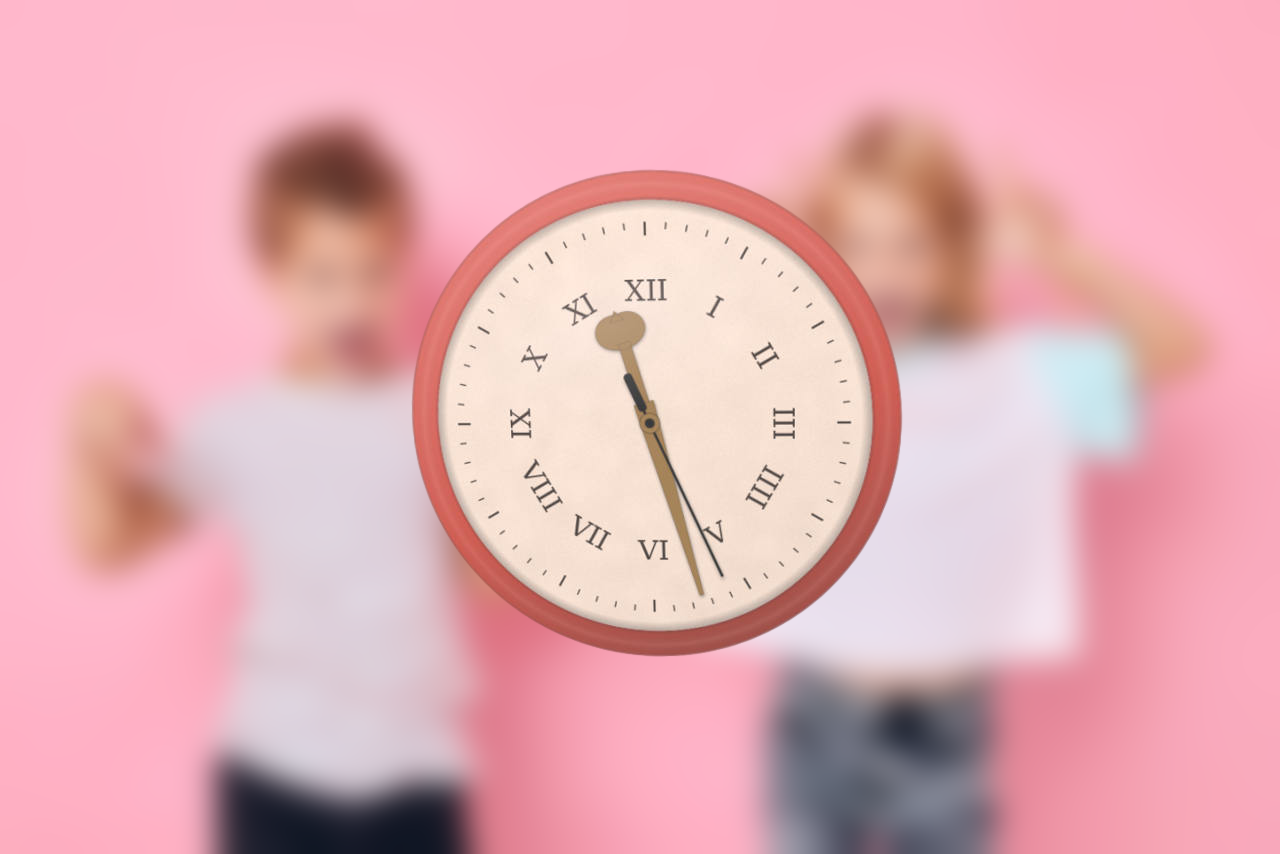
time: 11:27:26
